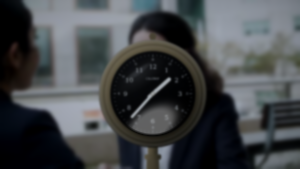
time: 1:37
